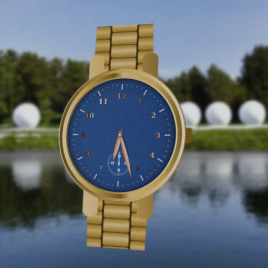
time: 6:27
